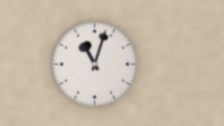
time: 11:03
